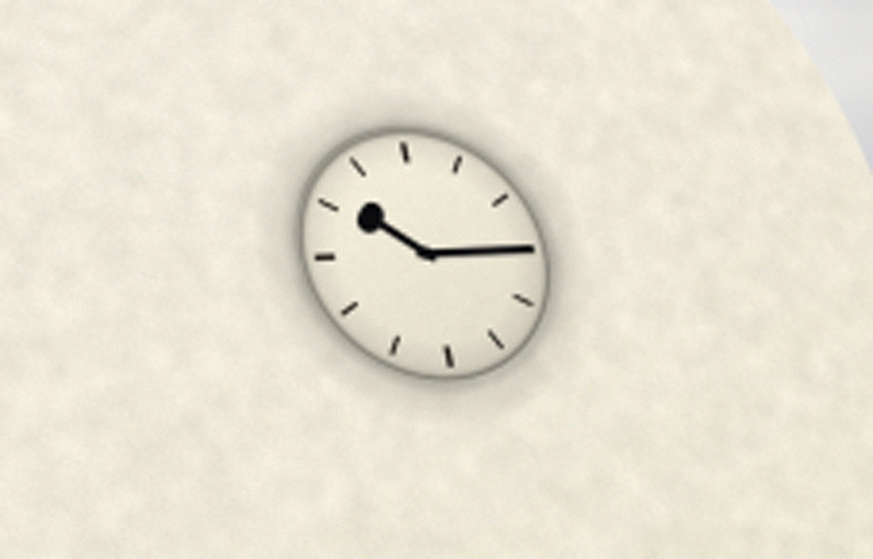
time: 10:15
